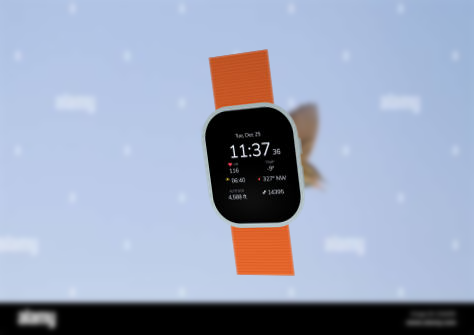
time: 11:37
